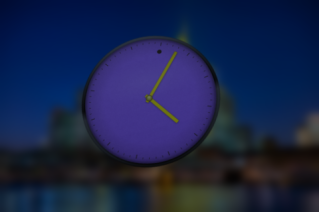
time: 4:03
